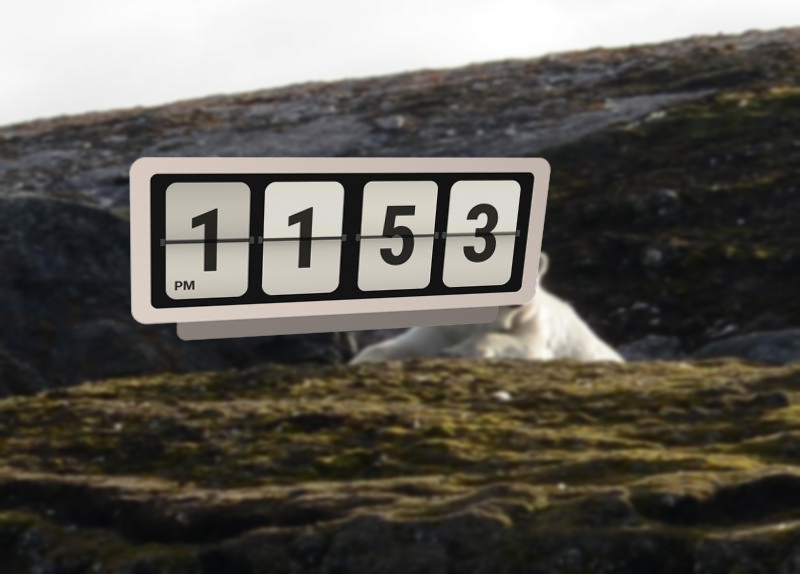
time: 11:53
